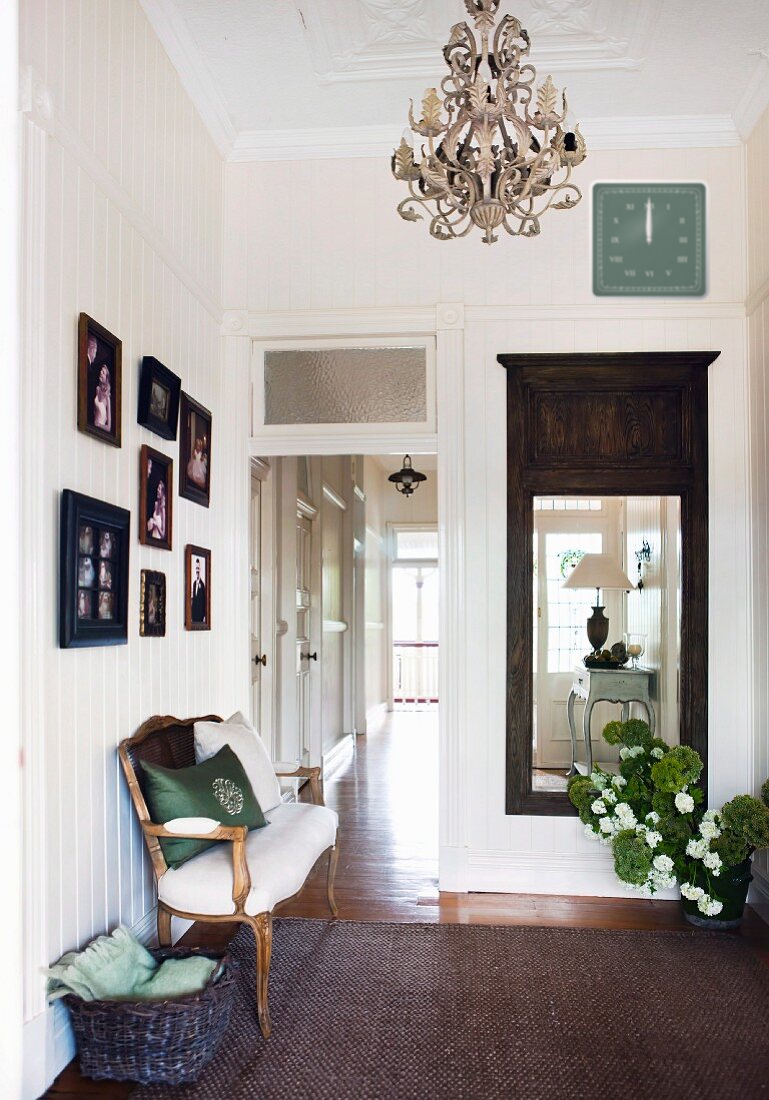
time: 12:00
